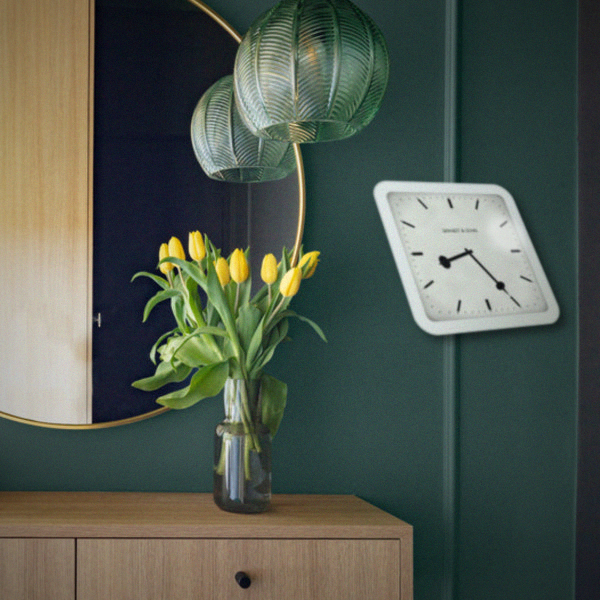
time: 8:25
